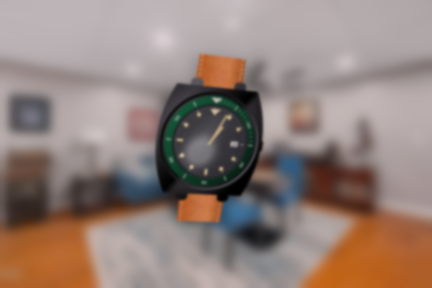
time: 1:04
